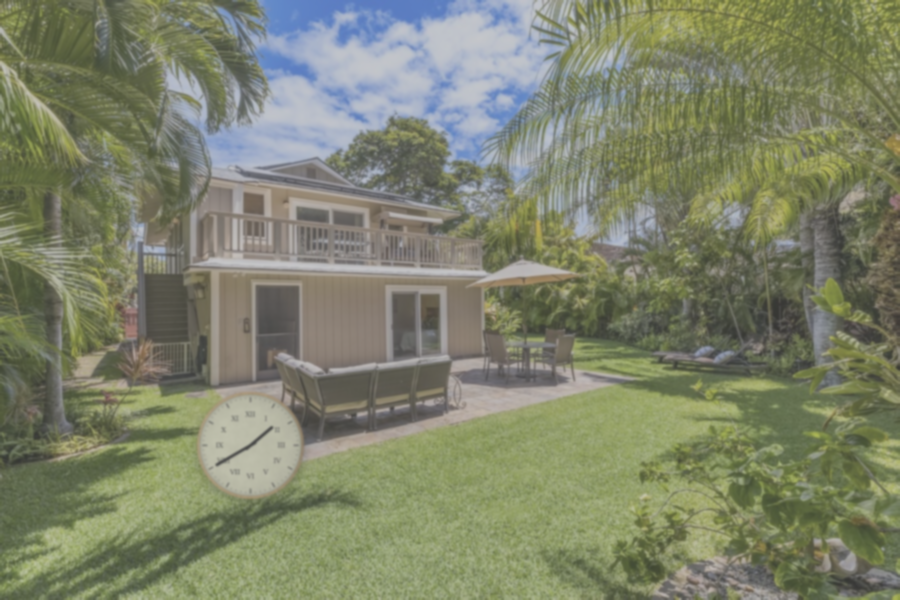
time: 1:40
